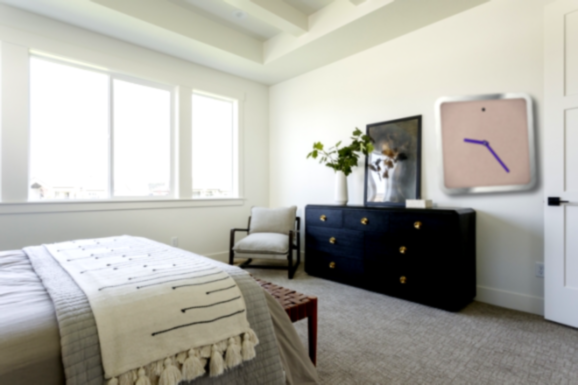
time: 9:24
